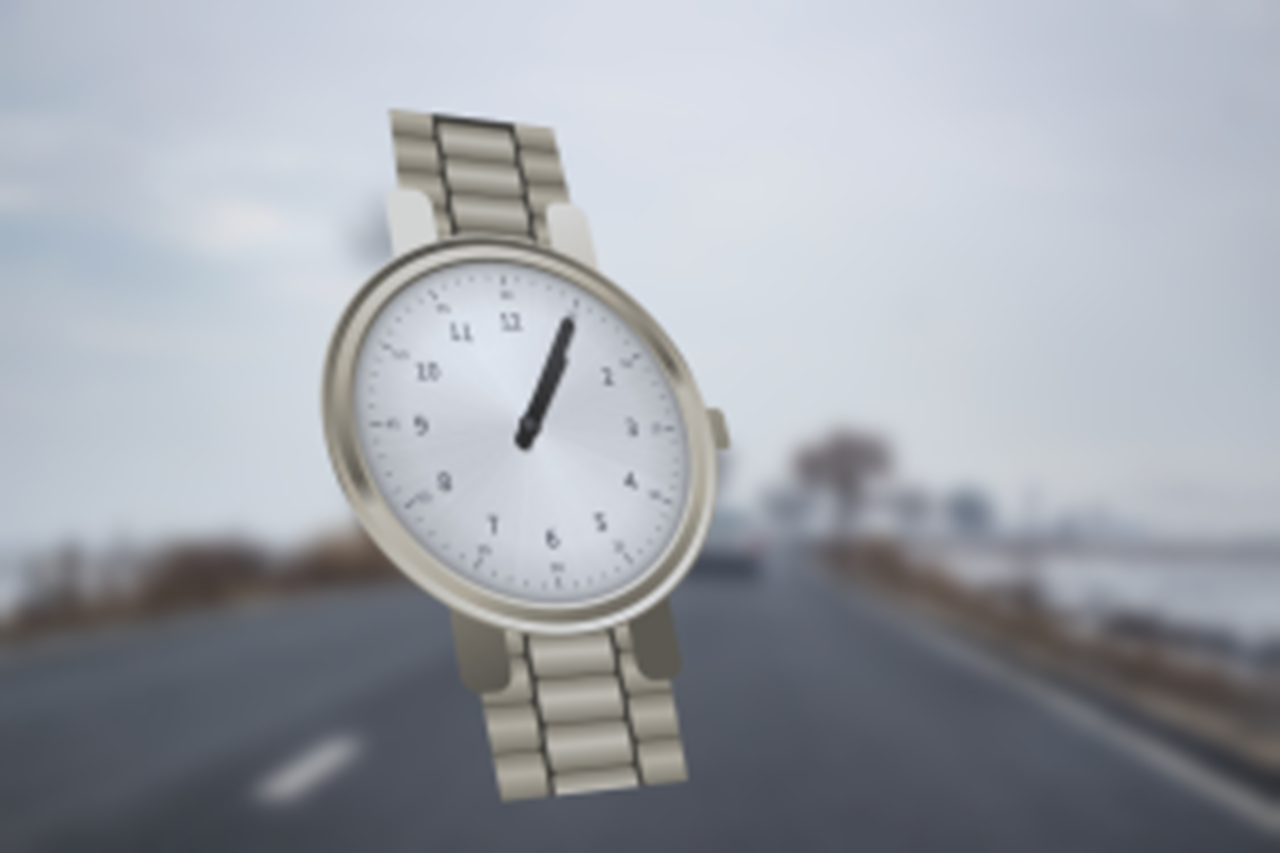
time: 1:05
